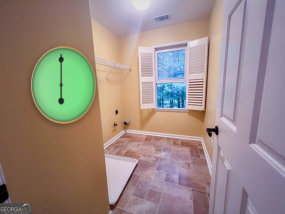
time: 6:00
